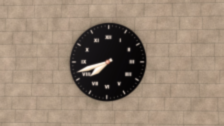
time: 7:42
